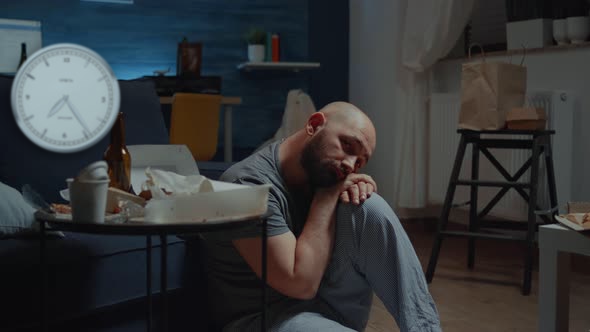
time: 7:24
